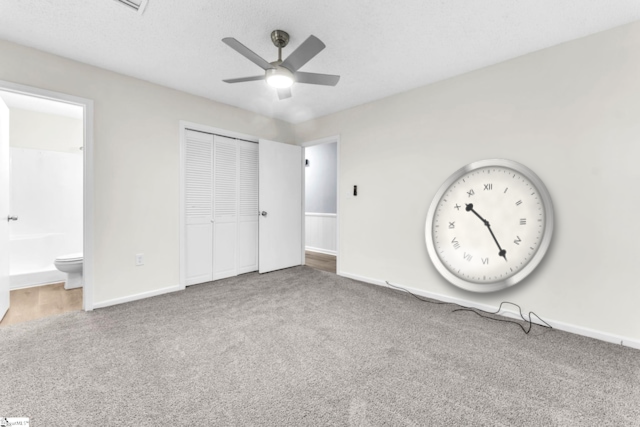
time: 10:25
